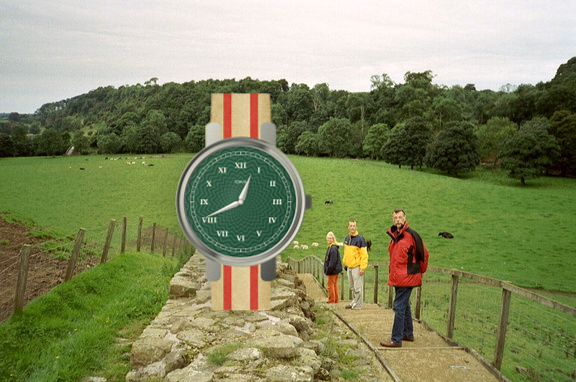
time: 12:41
